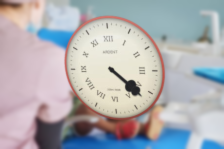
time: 4:22
